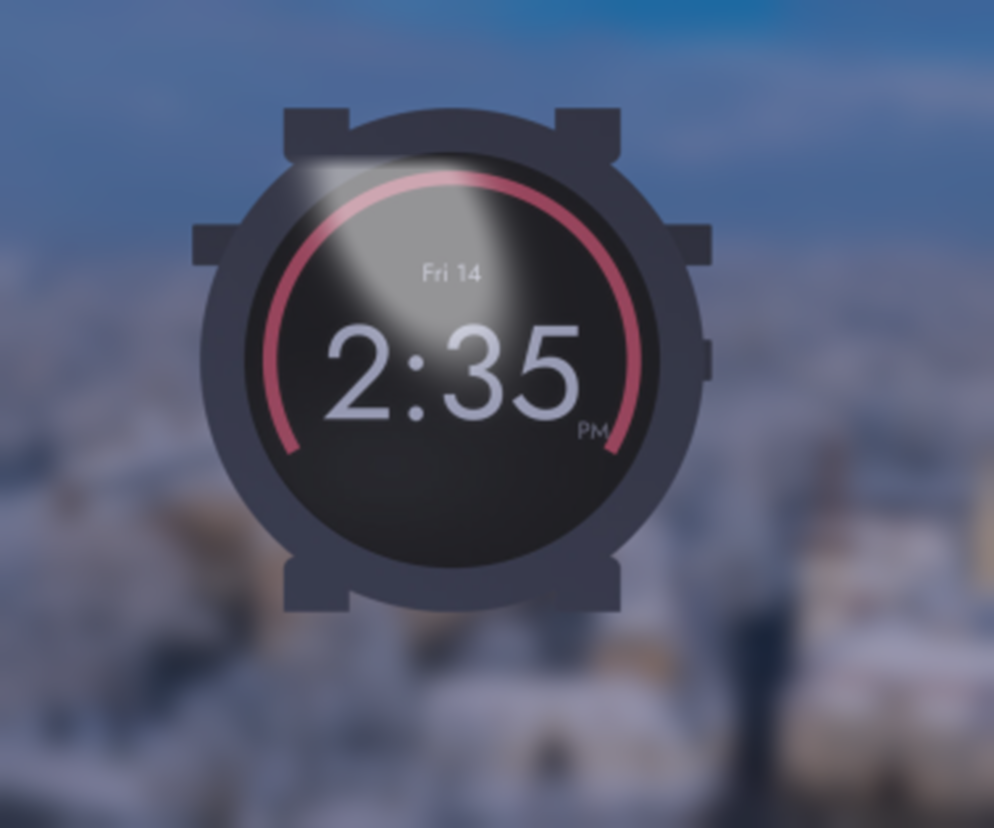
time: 2:35
